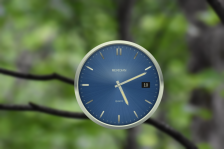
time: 5:11
